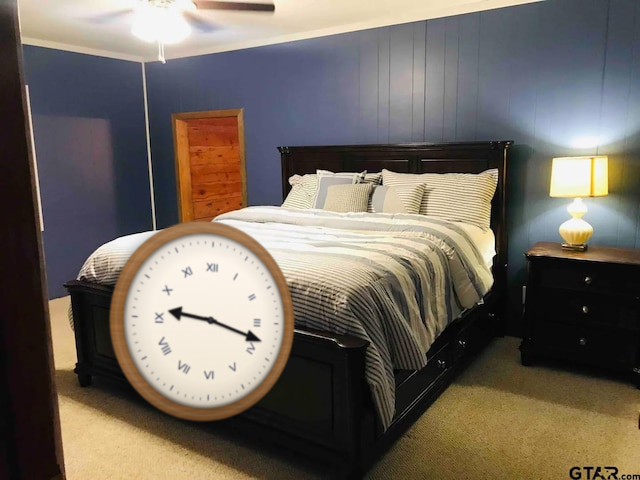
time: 9:18
